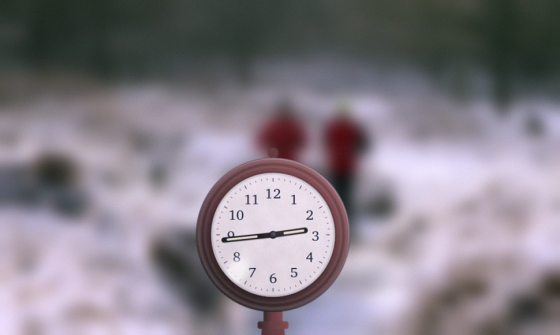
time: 2:44
